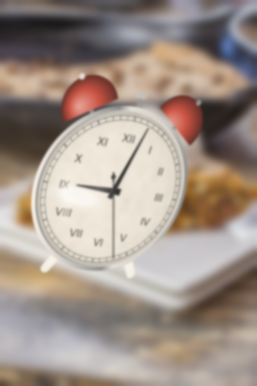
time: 9:02:27
